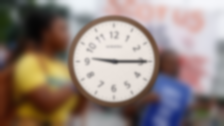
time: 9:15
